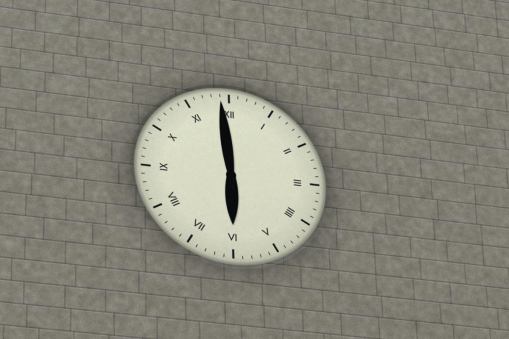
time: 5:59
